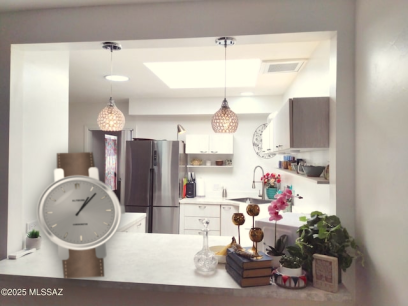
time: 1:07
